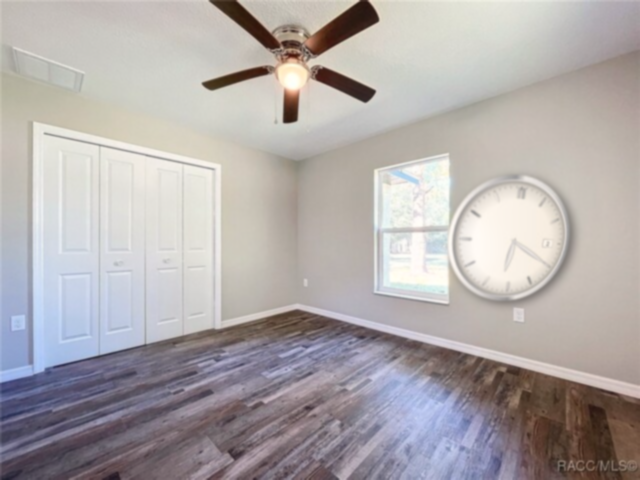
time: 6:20
